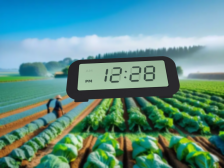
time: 12:28
